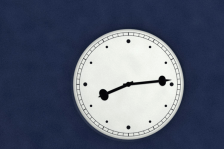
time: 8:14
